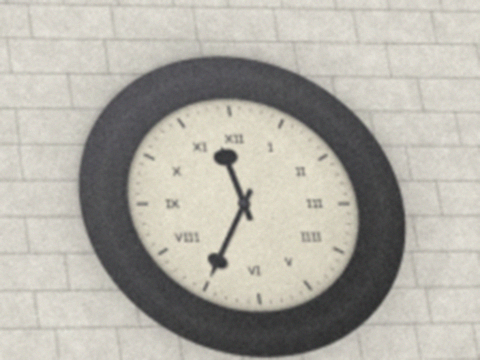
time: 11:35
